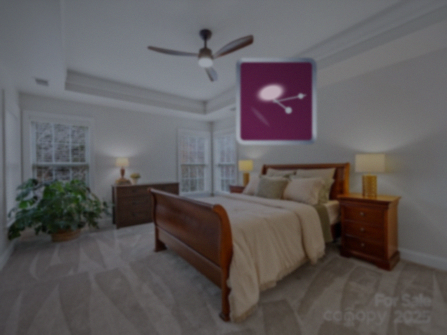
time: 4:13
